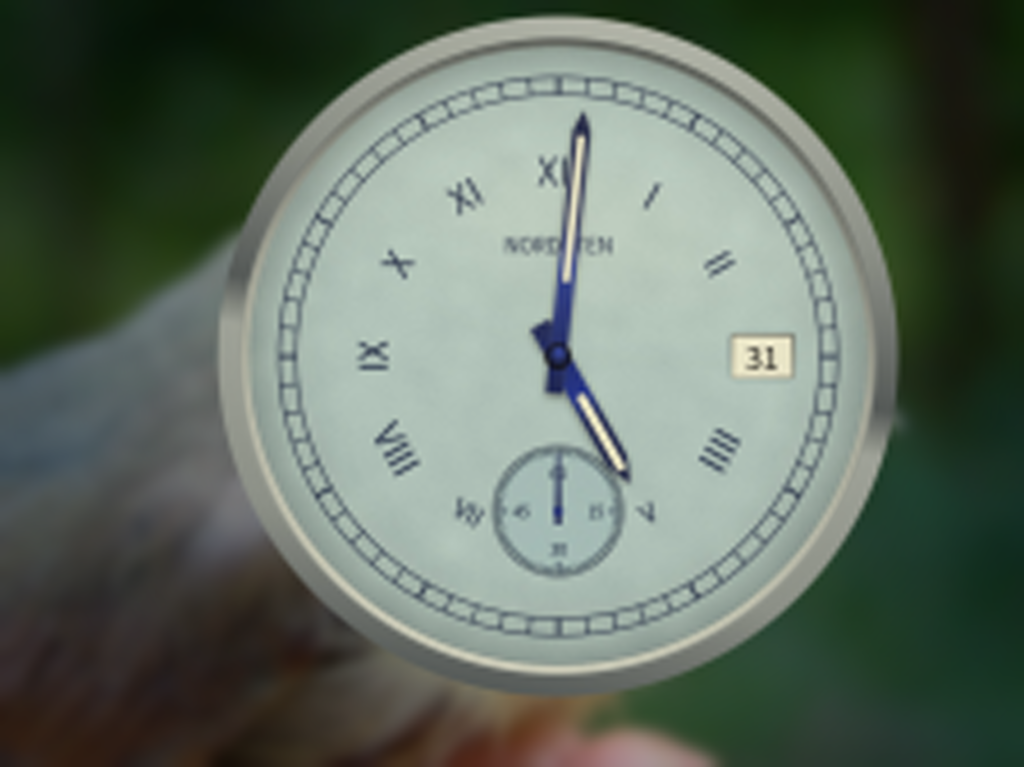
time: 5:01
